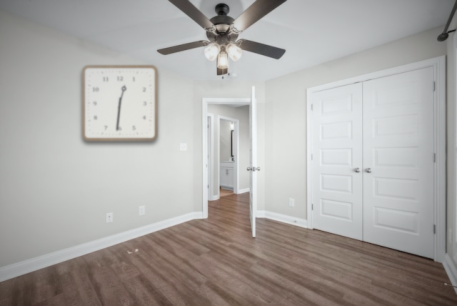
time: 12:31
